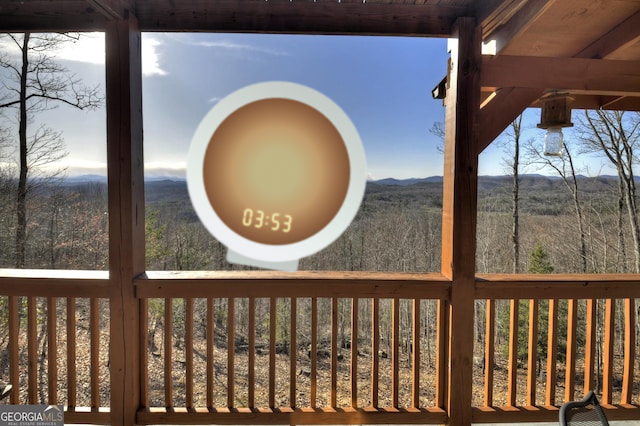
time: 3:53
